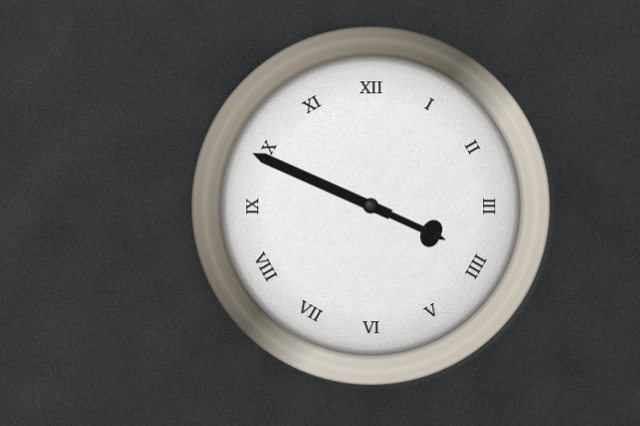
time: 3:49
